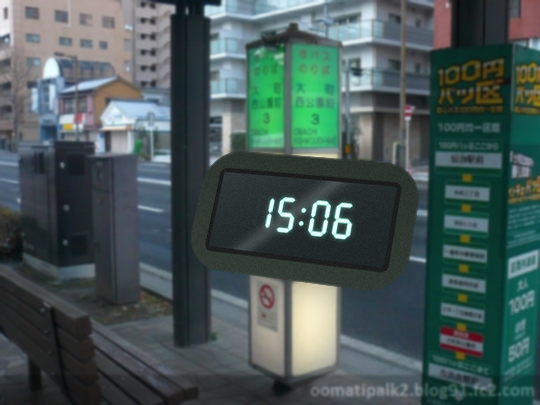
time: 15:06
